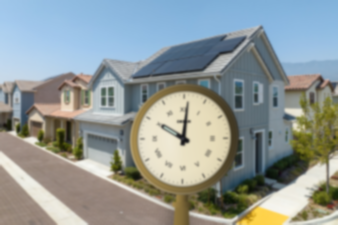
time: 10:01
